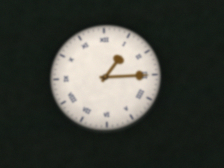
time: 1:15
